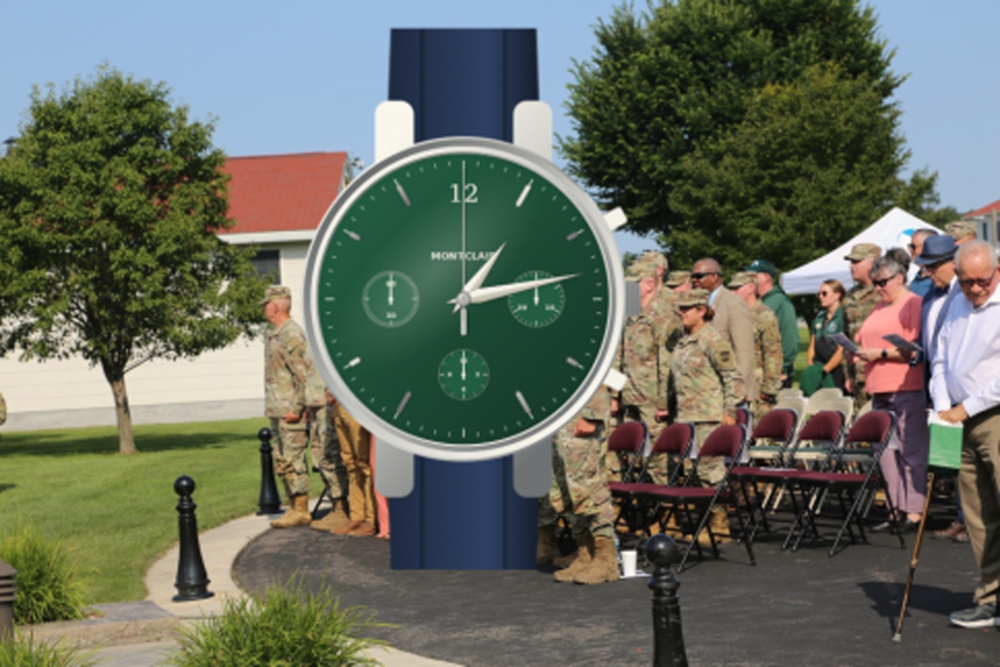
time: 1:13
